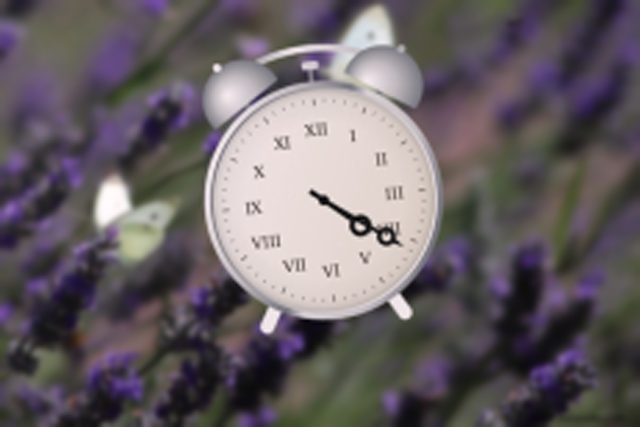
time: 4:21
